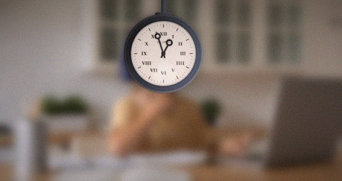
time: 12:57
